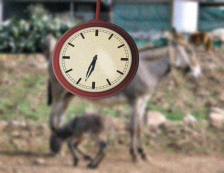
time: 6:33
